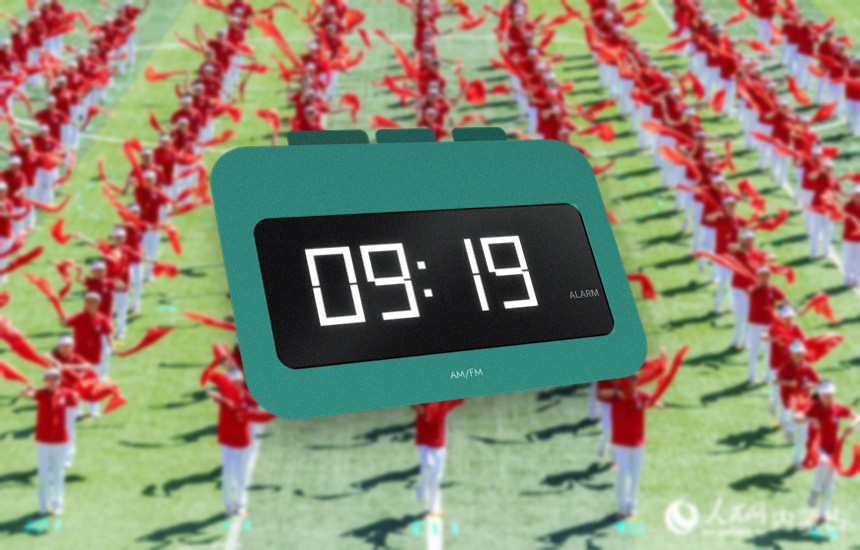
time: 9:19
